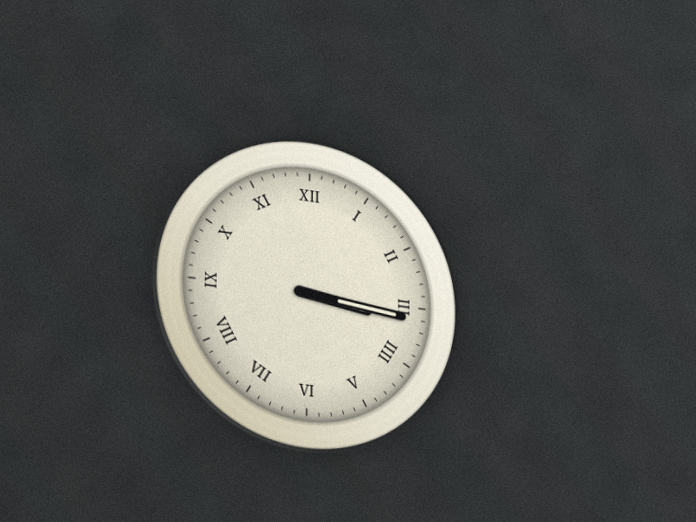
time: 3:16
